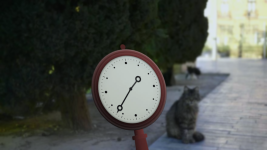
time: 1:37
